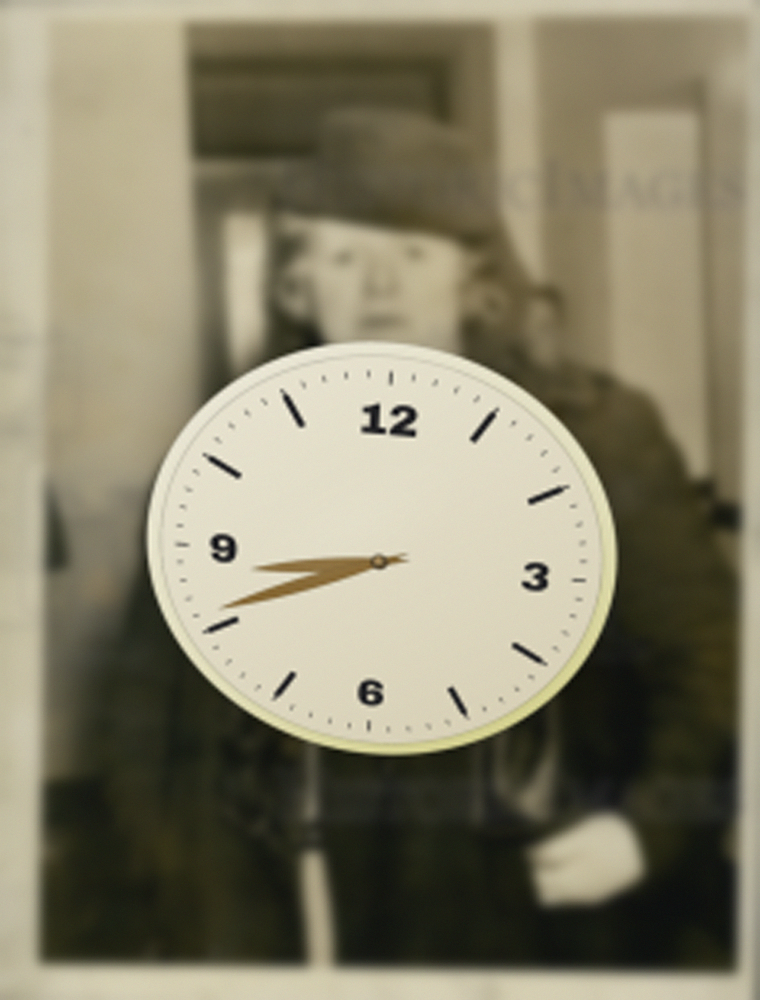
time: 8:41
